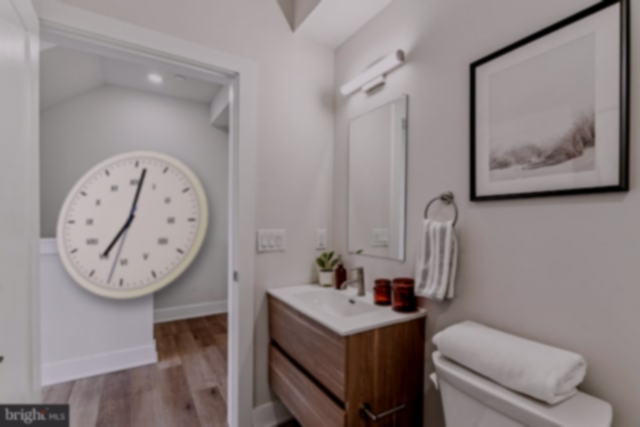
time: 7:01:32
